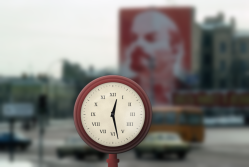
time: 12:28
